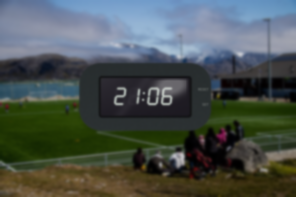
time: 21:06
